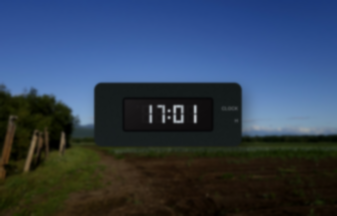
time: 17:01
